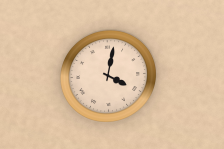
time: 4:02
